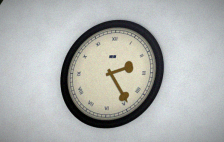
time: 2:24
